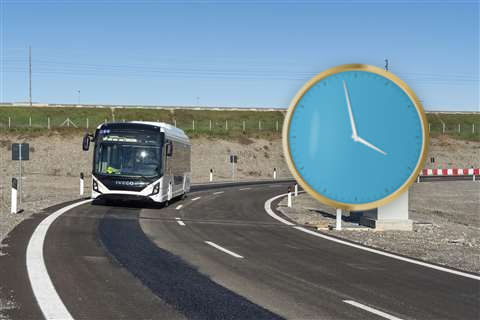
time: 3:58
